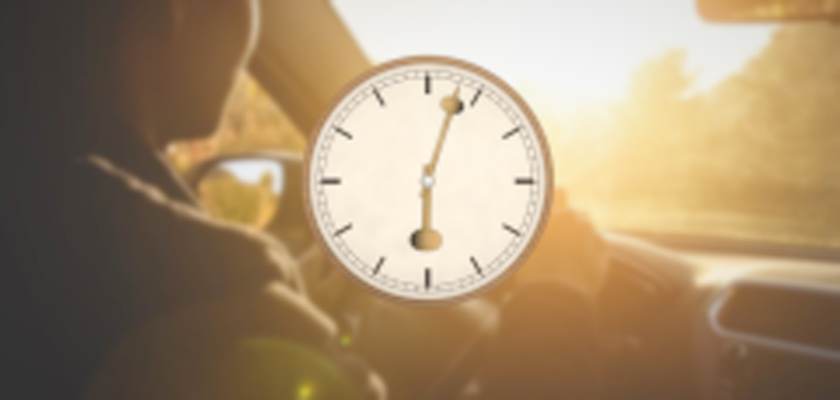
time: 6:03
